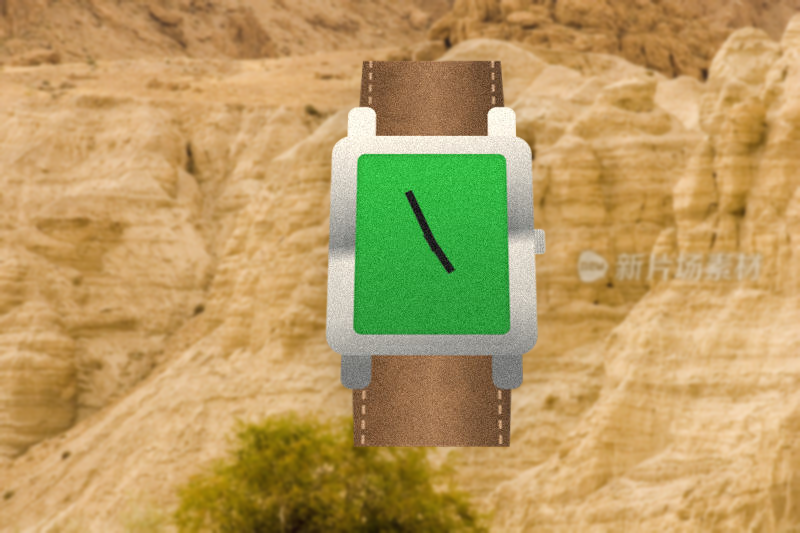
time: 4:56
